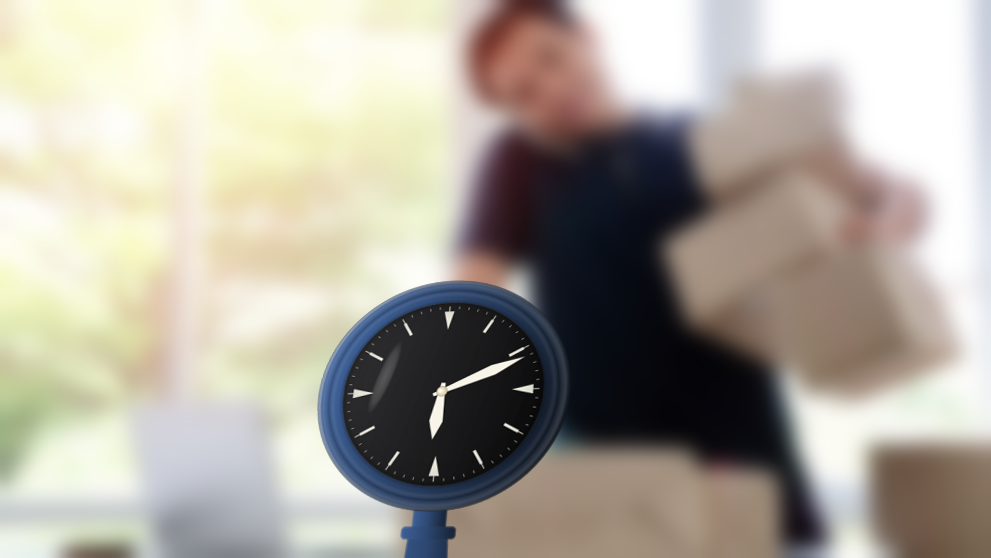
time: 6:11
